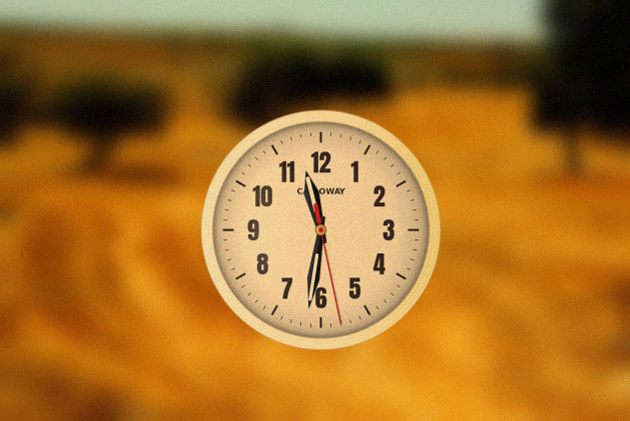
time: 11:31:28
